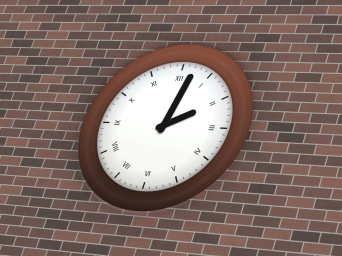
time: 2:02
